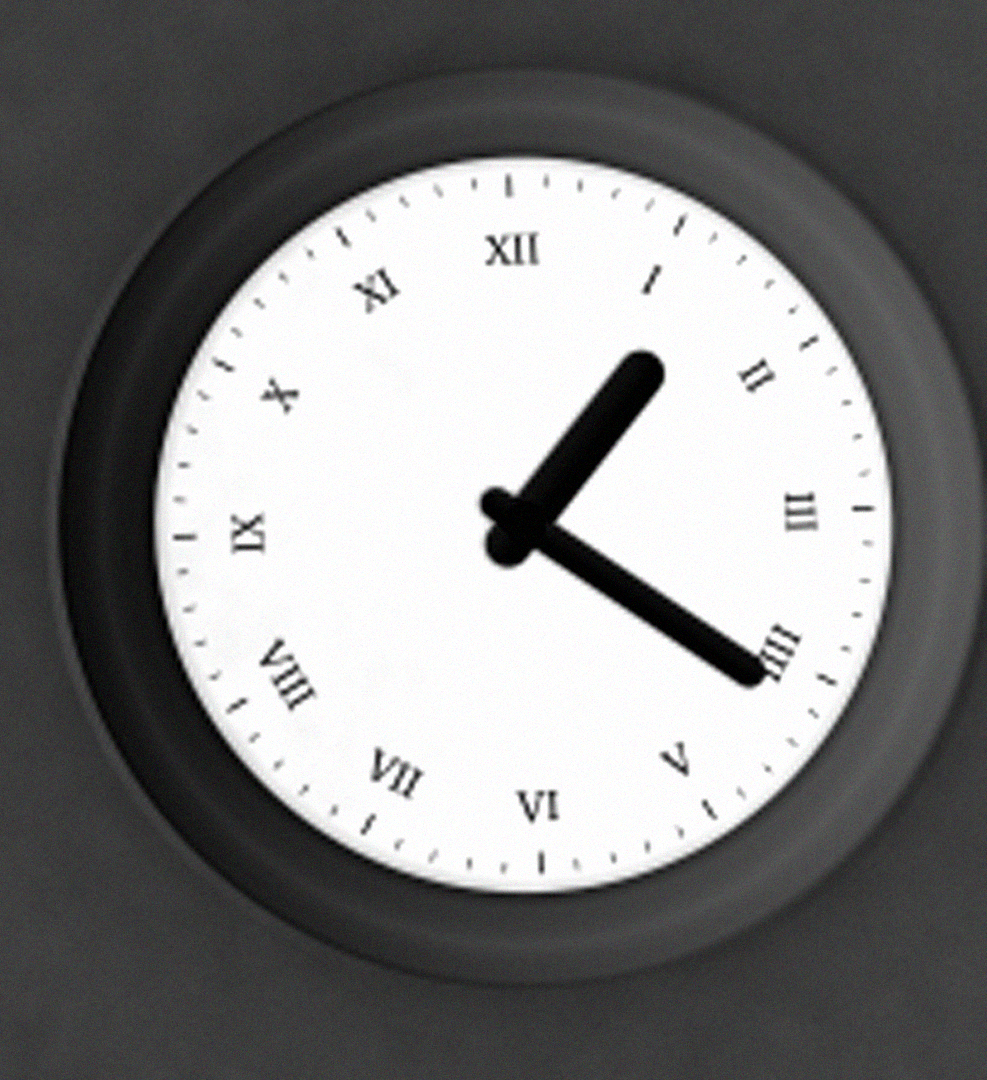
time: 1:21
